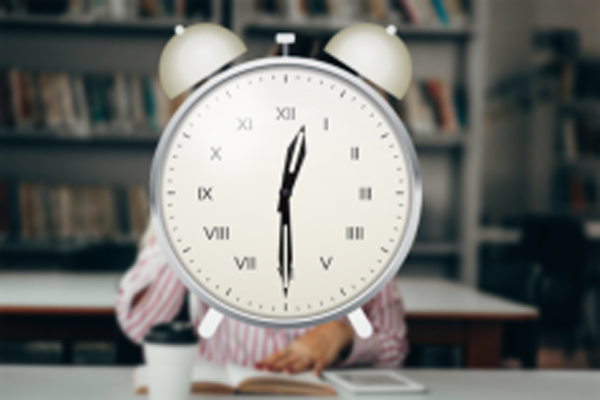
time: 12:30
